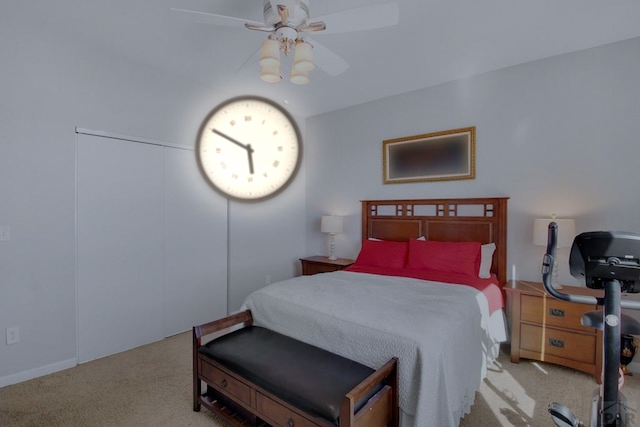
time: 5:50
